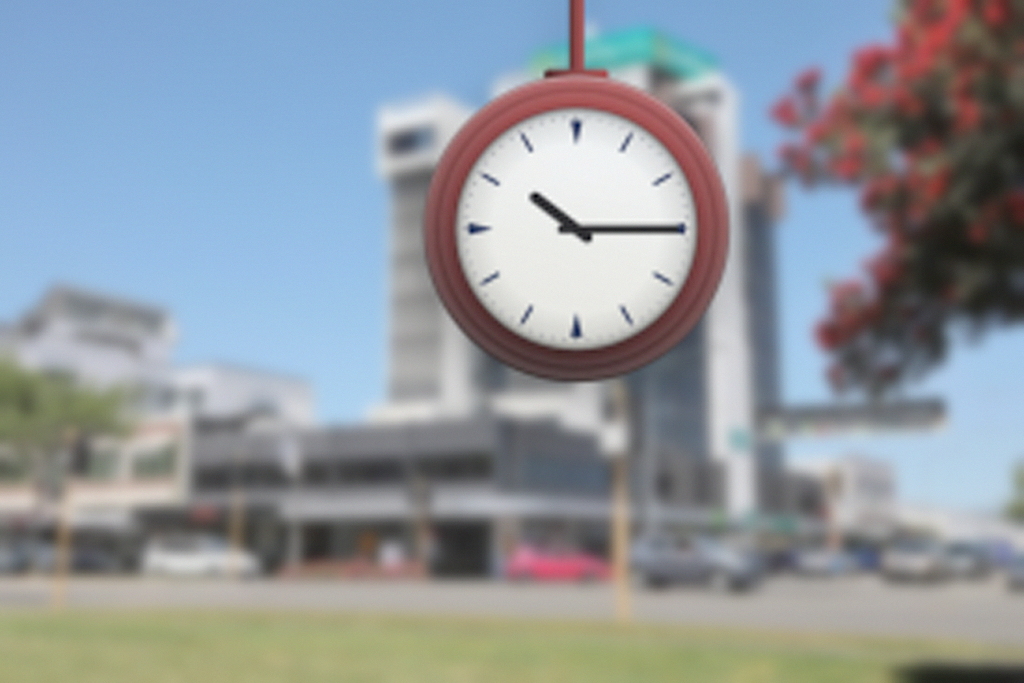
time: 10:15
